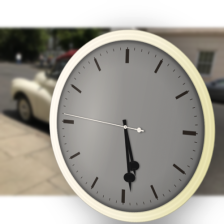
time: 5:28:46
